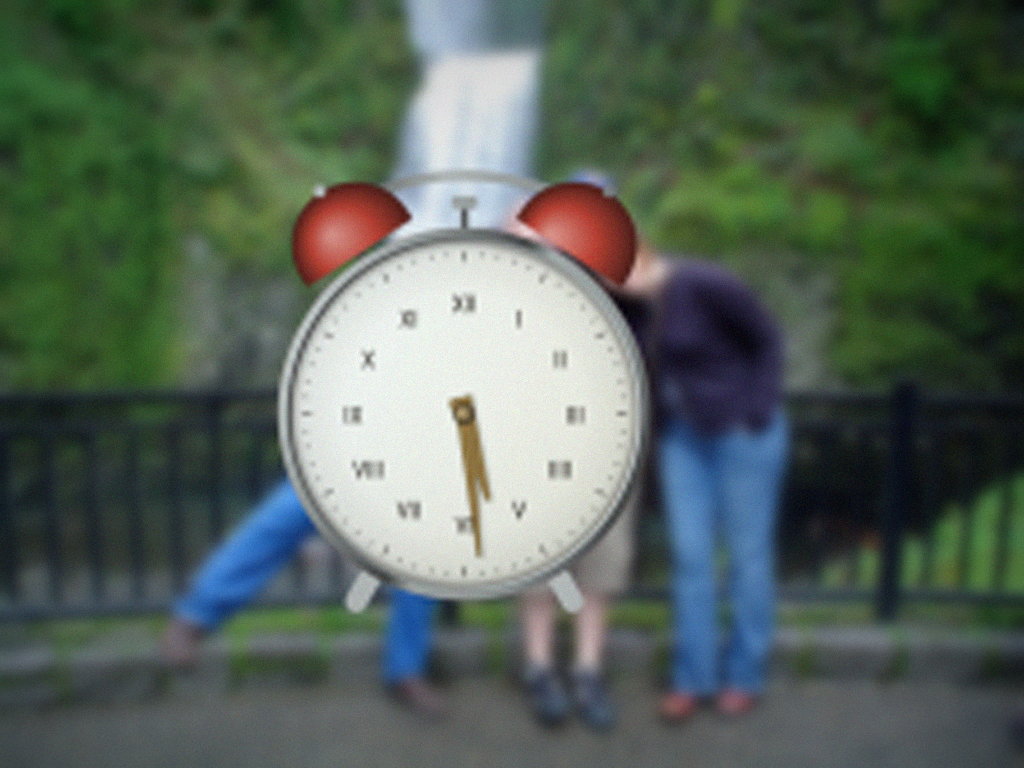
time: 5:29
